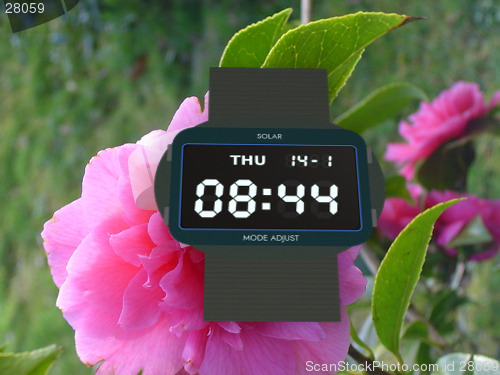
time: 8:44
